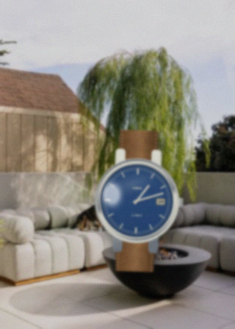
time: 1:12
